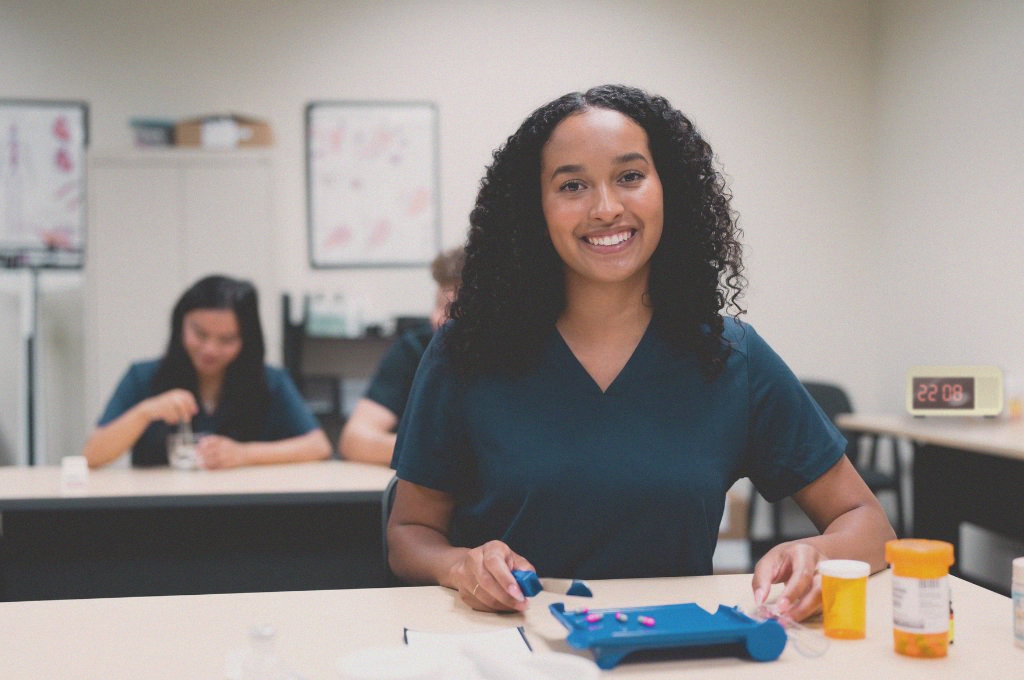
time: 22:08
